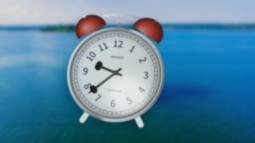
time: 9:38
